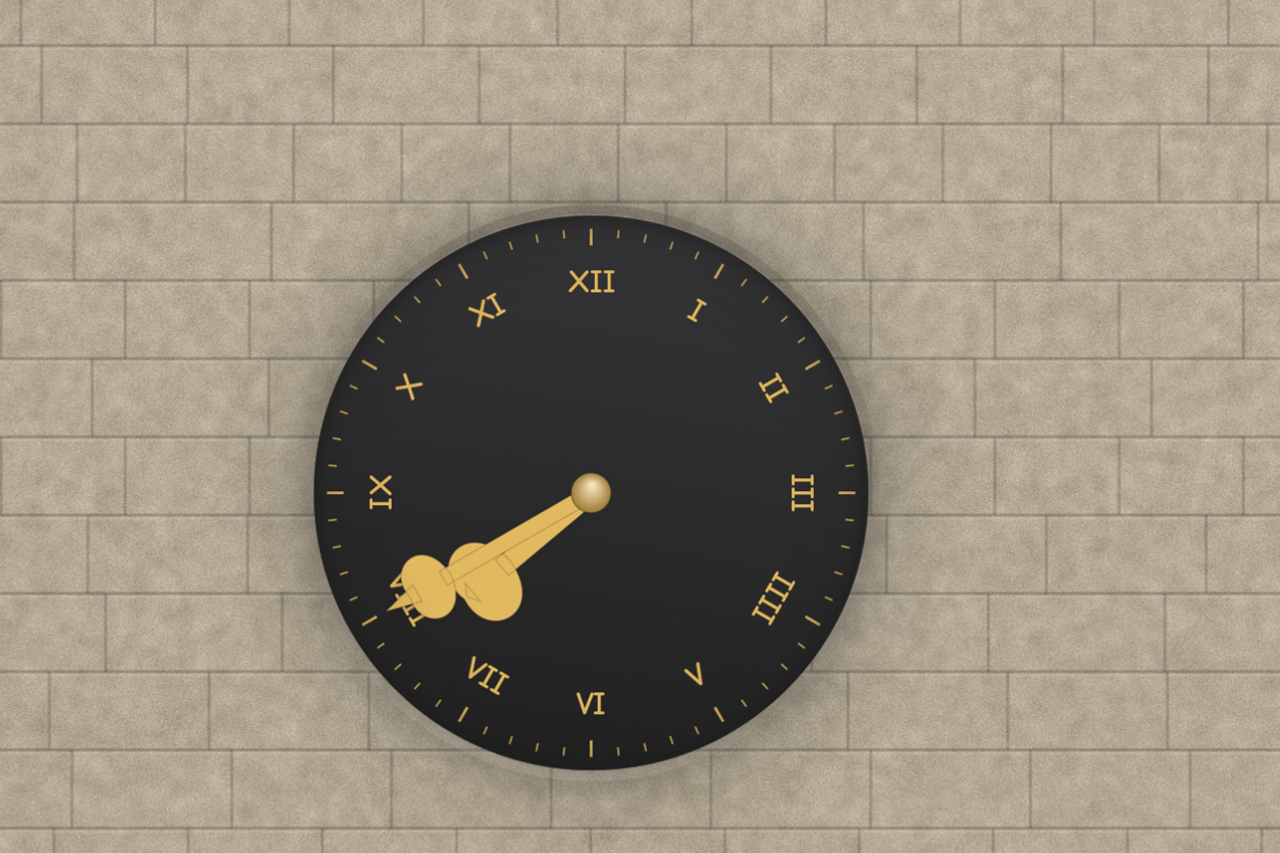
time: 7:40
